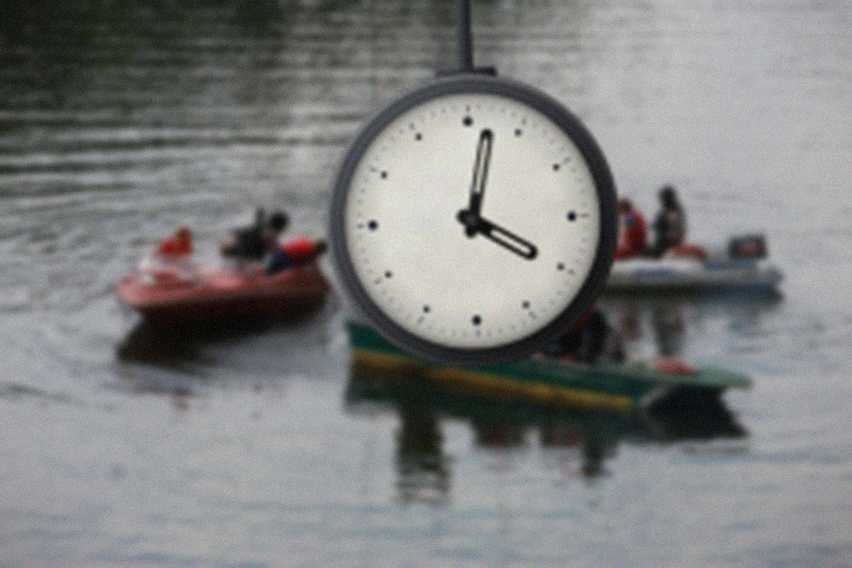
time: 4:02
